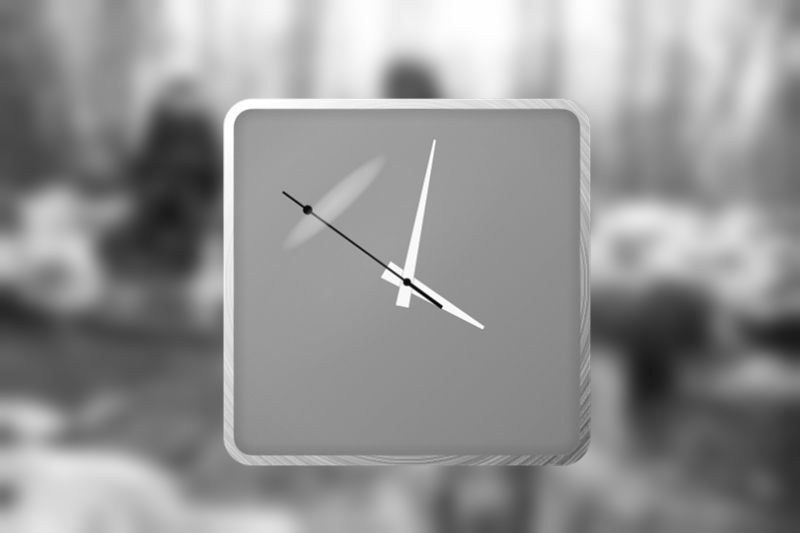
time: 4:01:51
